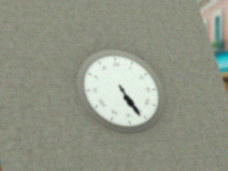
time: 5:26
